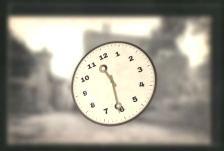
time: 11:31
